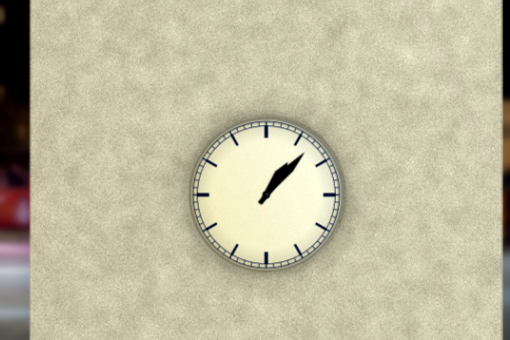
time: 1:07
